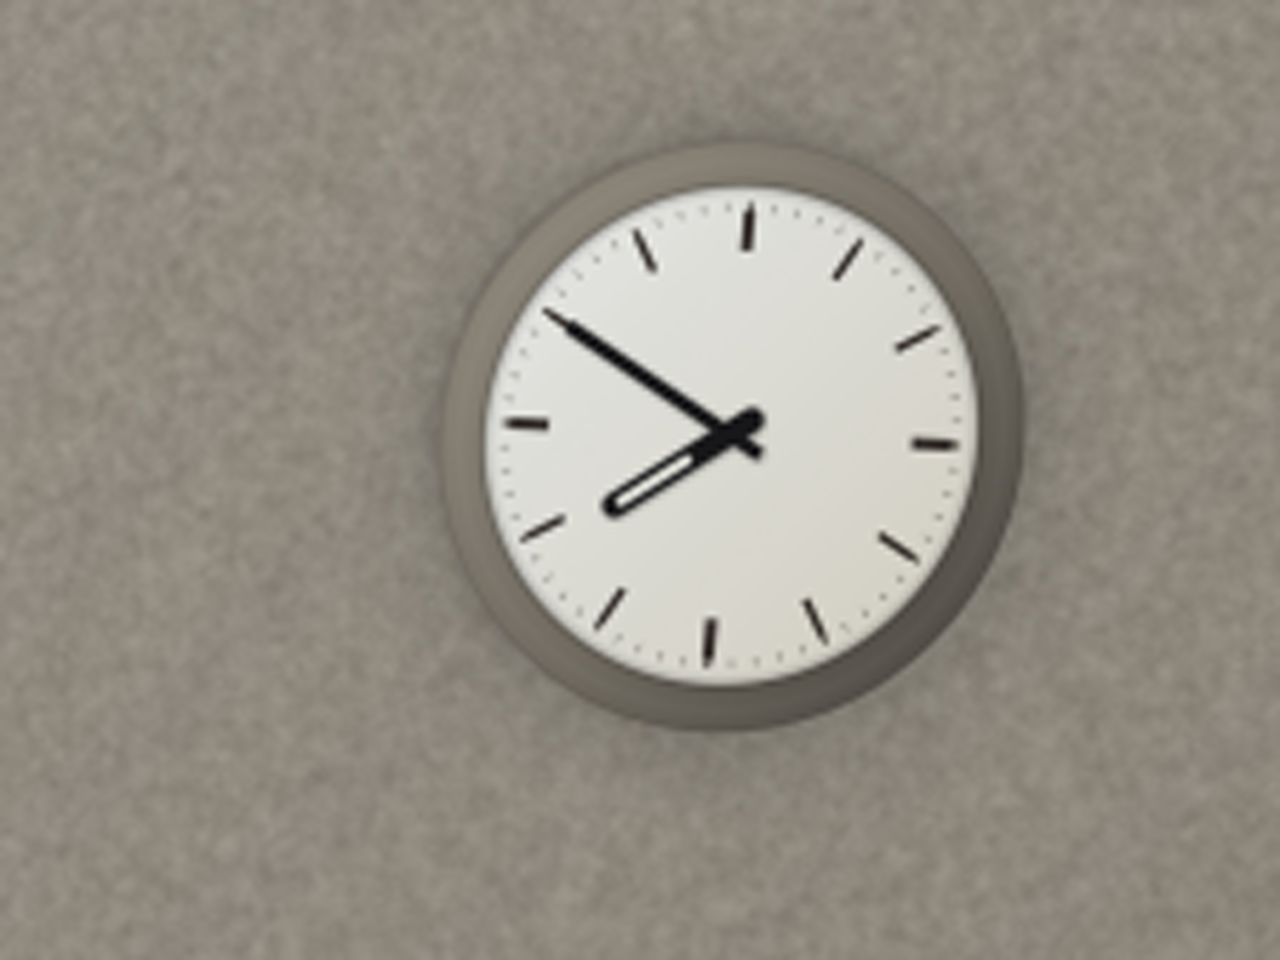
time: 7:50
